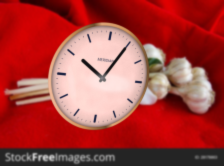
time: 10:05
